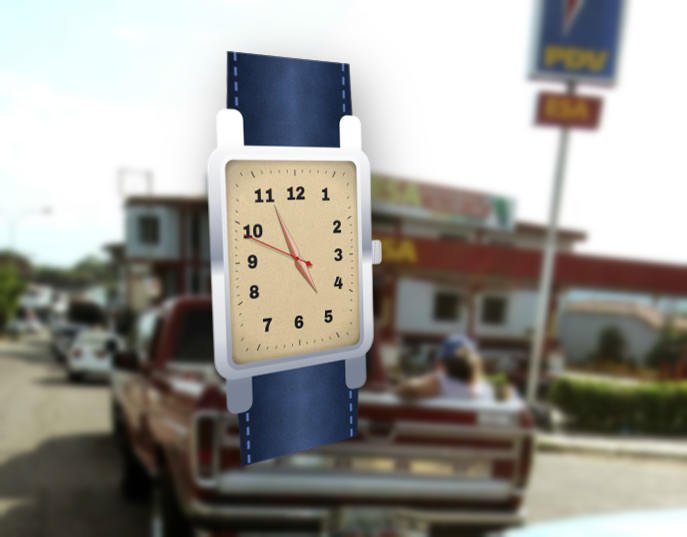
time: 4:55:49
